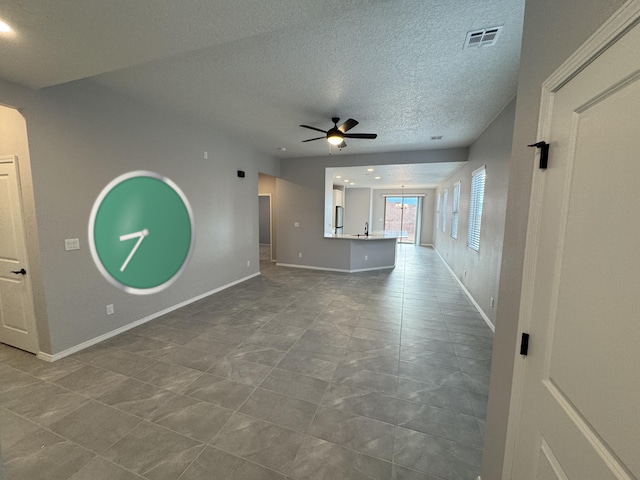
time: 8:36
